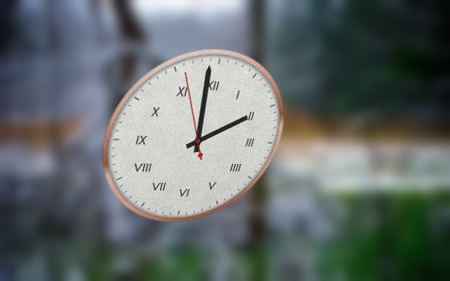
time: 1:58:56
